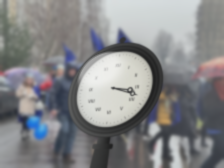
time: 3:18
